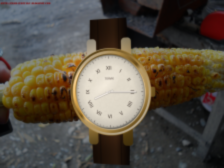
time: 8:15
